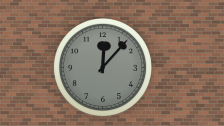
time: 12:07
